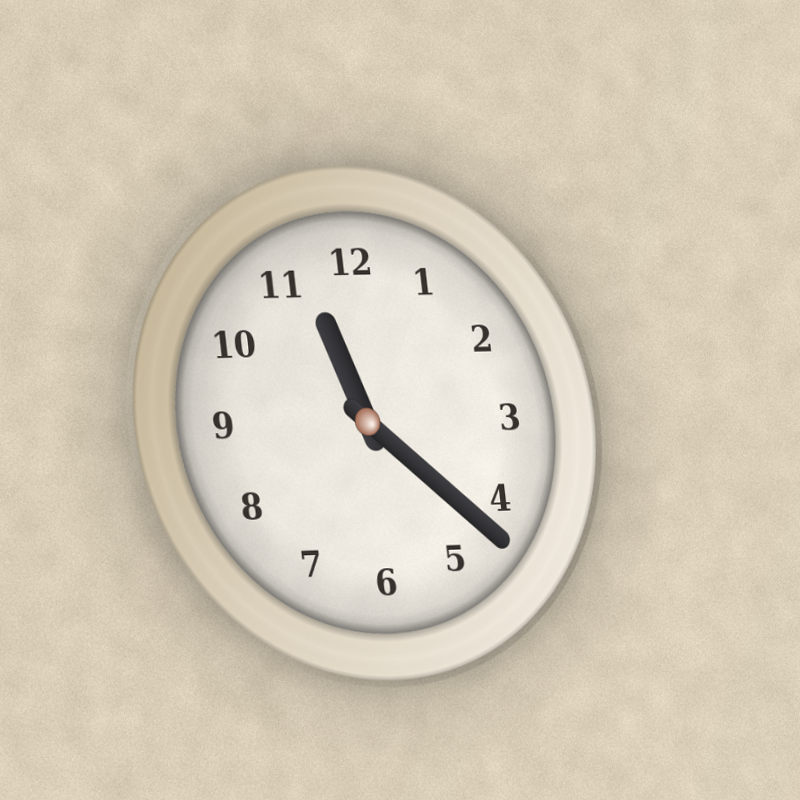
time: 11:22
